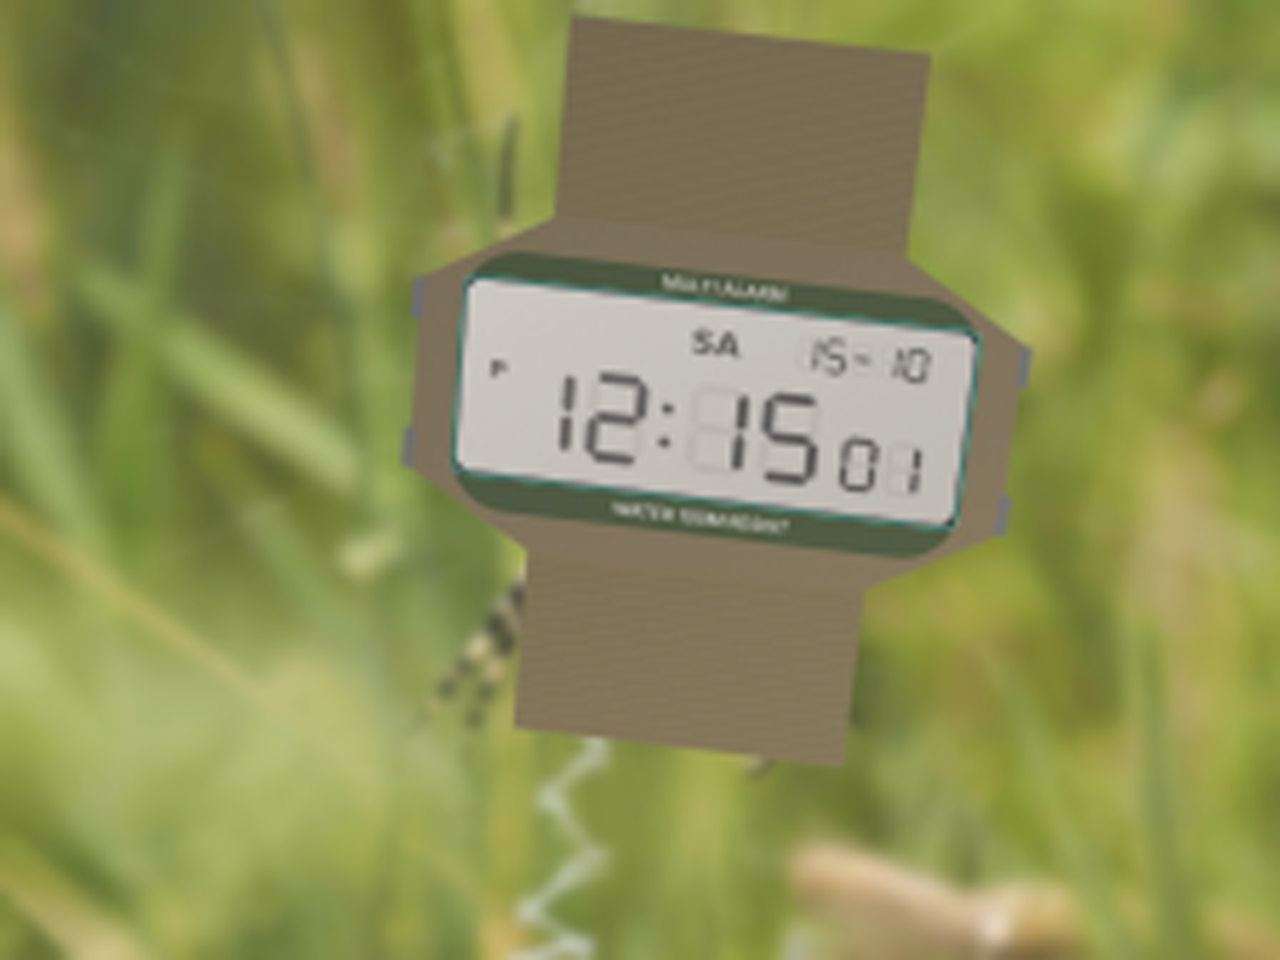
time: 12:15:01
